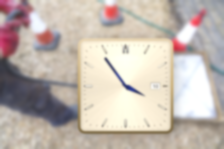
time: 3:54
